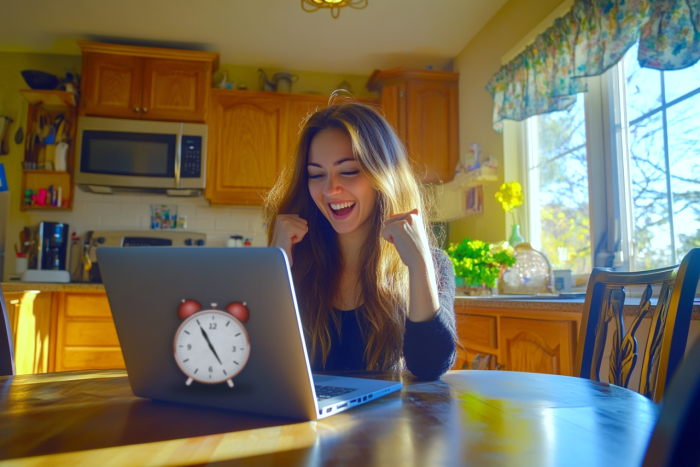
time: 4:55
